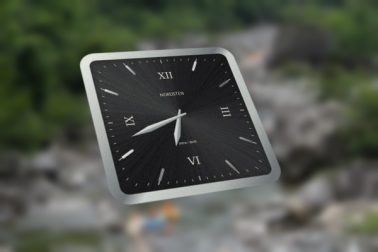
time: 6:42
